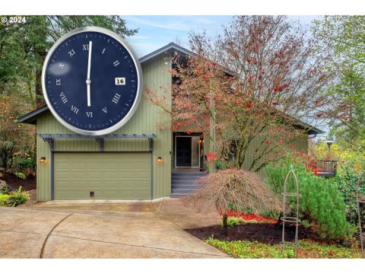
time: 6:01
